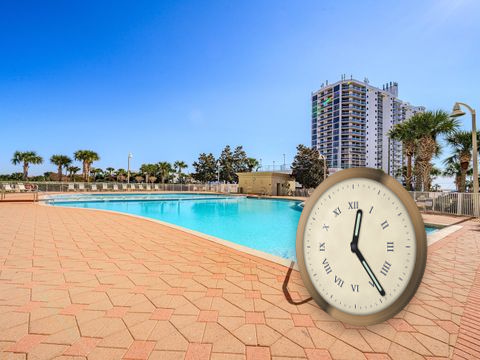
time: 12:24
